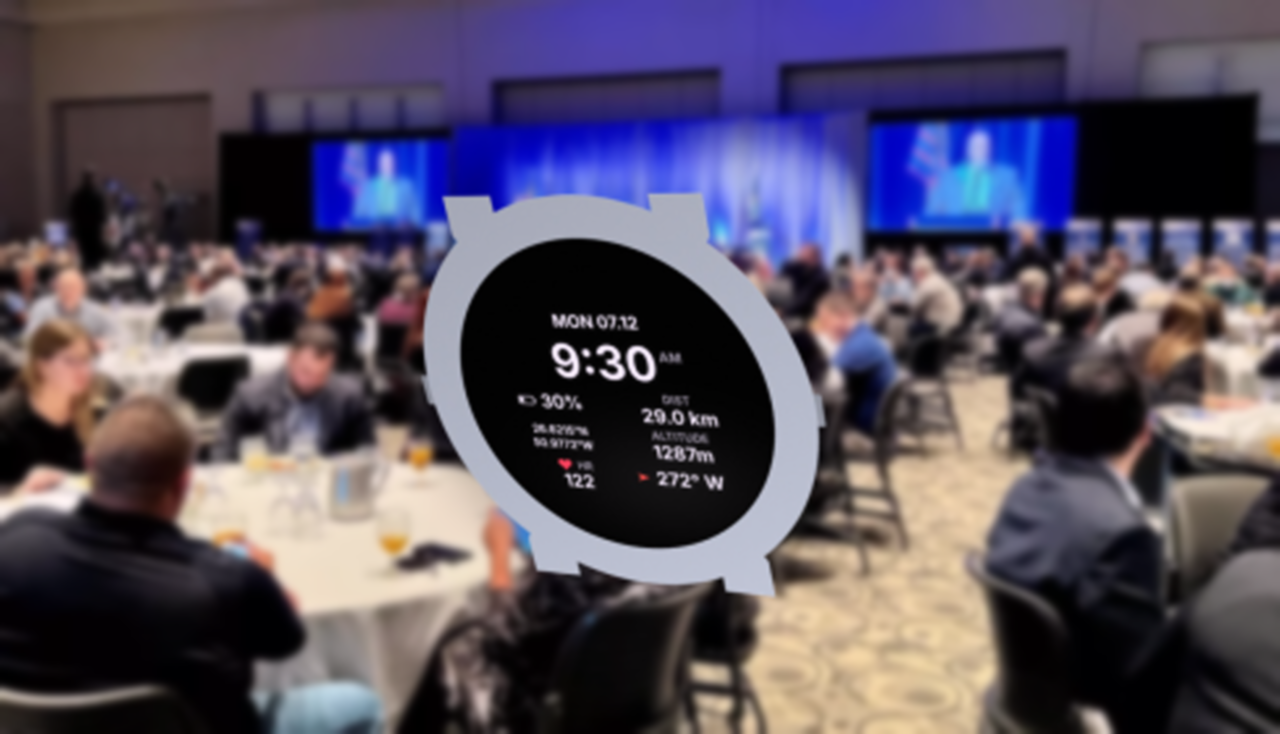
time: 9:30
